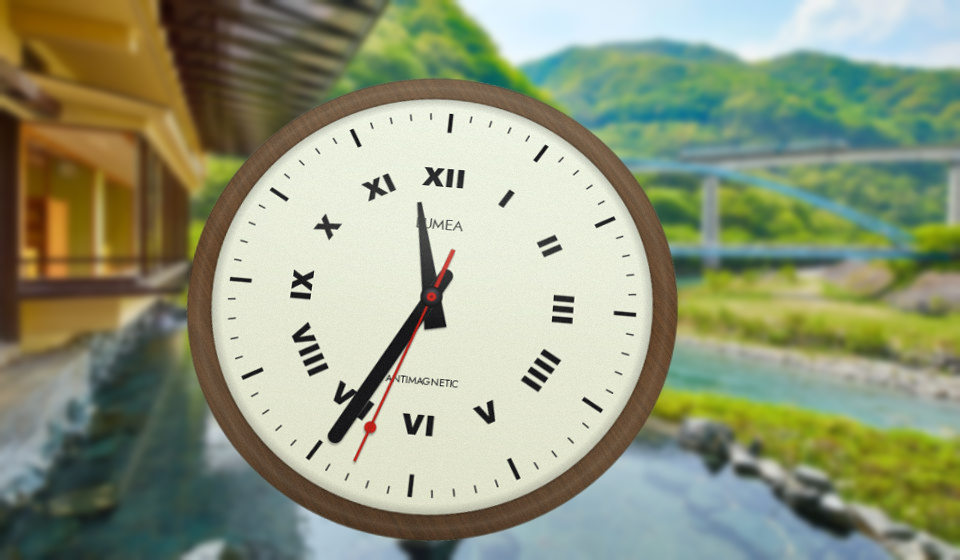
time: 11:34:33
